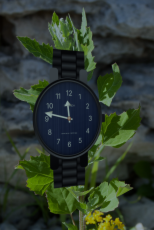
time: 11:47
